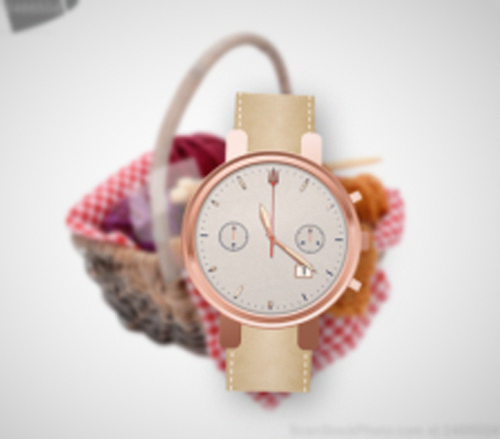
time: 11:21
